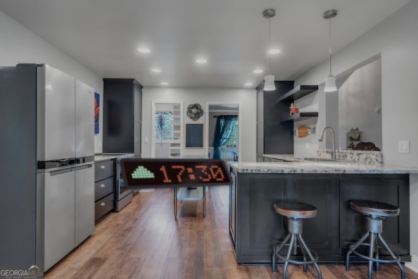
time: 17:30
